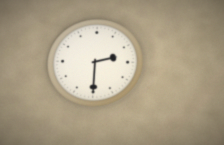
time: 2:30
